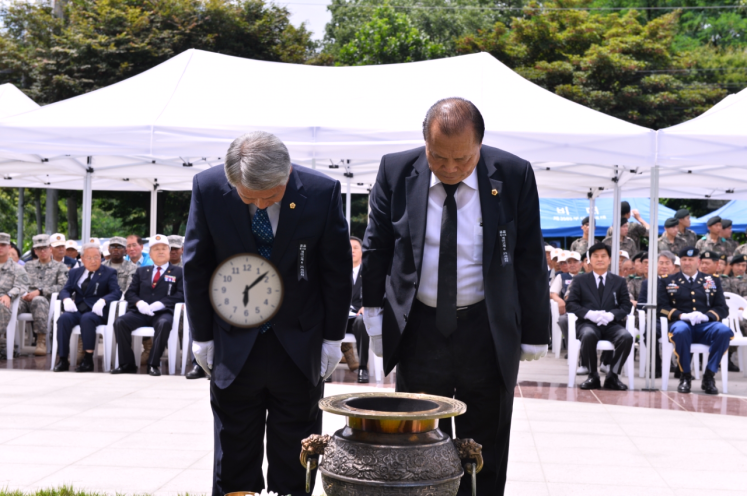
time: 6:08
